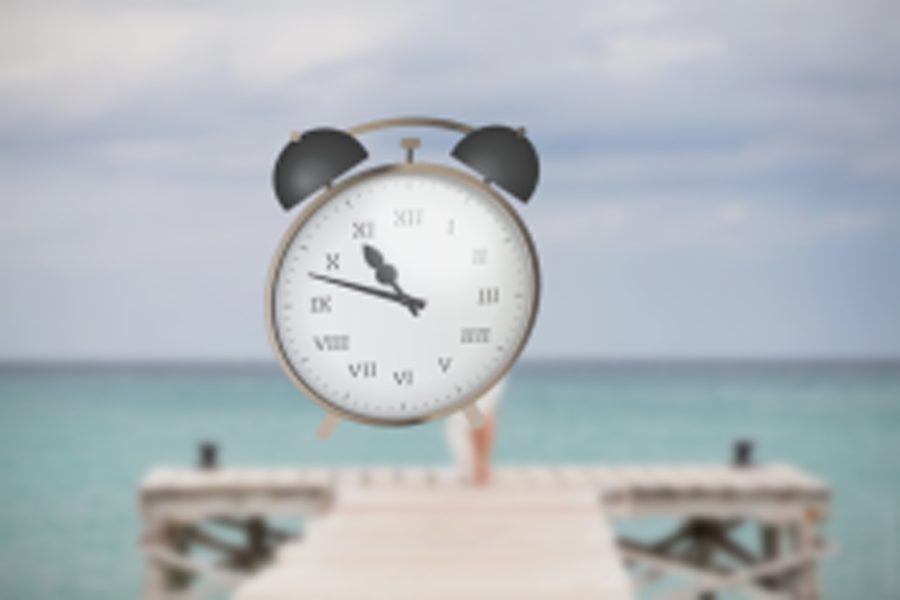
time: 10:48
